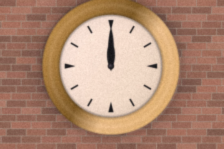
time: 12:00
